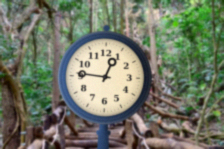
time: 12:46
